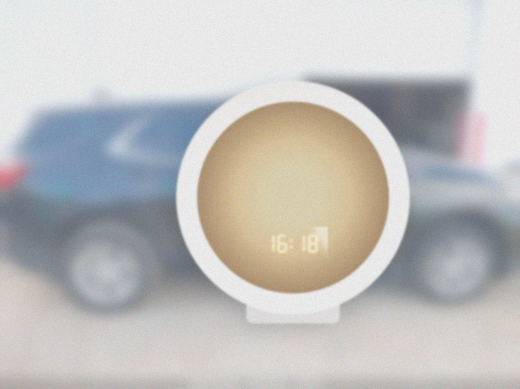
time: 16:18
